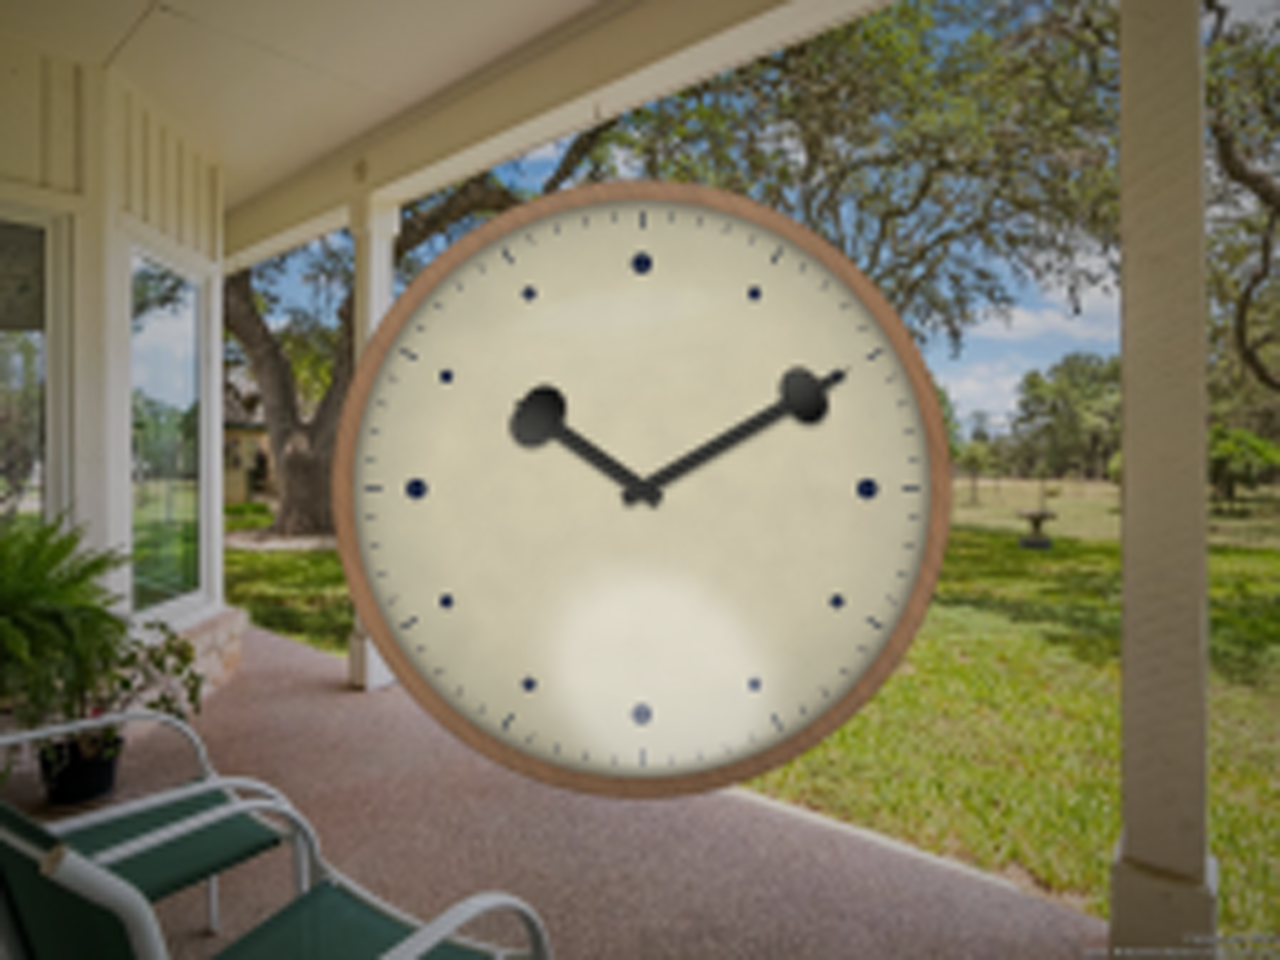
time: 10:10
